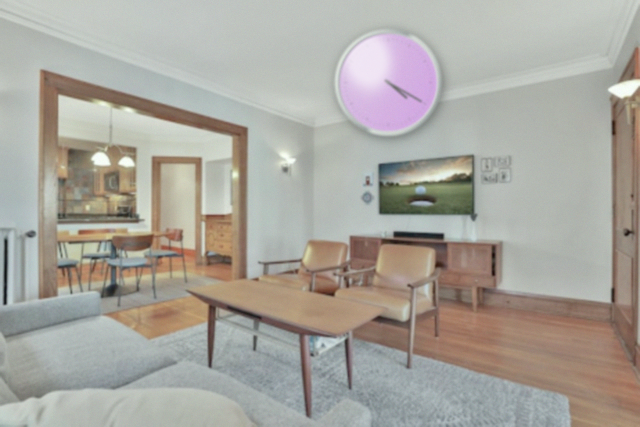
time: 4:20
